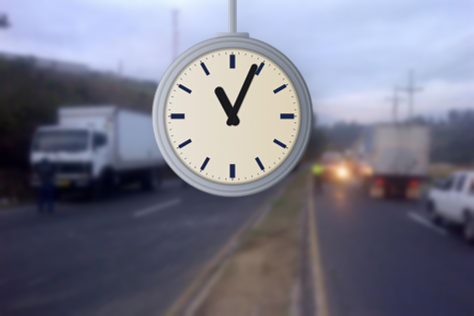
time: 11:04
